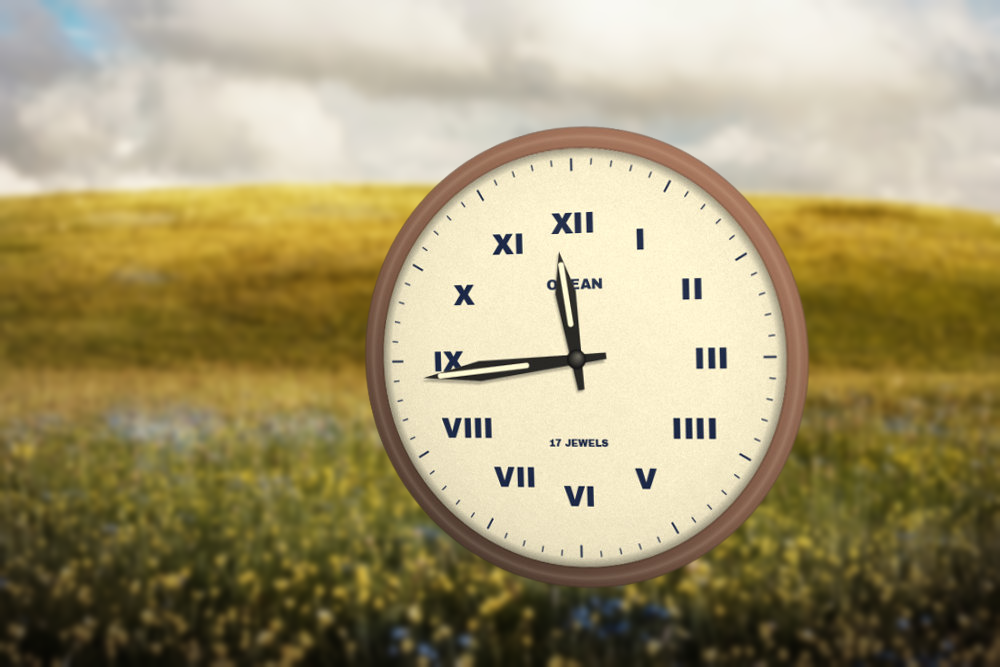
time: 11:44
